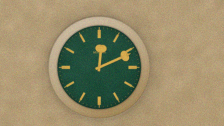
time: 12:11
